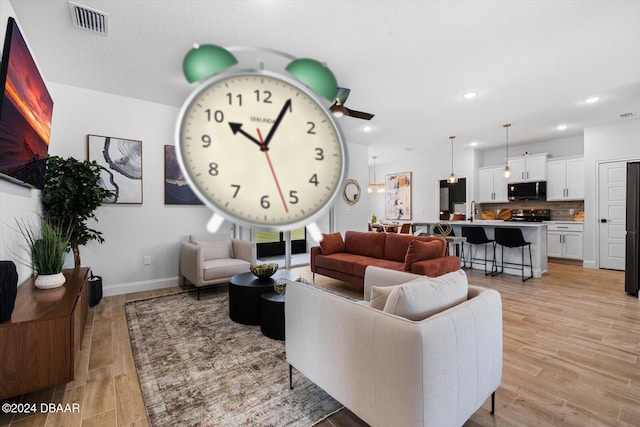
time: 10:04:27
